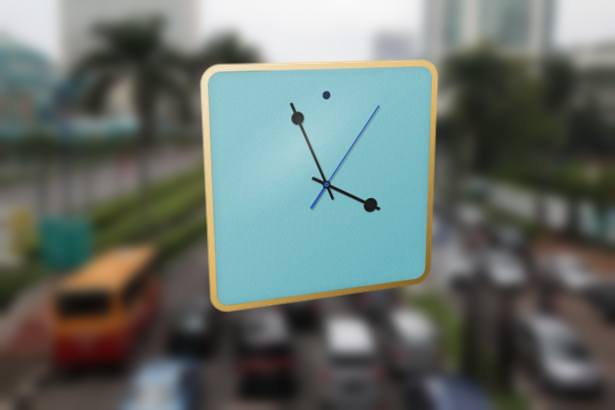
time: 3:56:06
